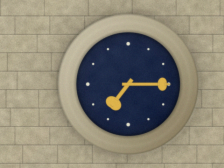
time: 7:15
